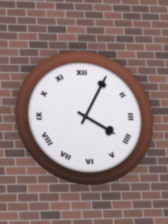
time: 4:05
